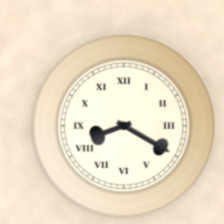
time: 8:20
